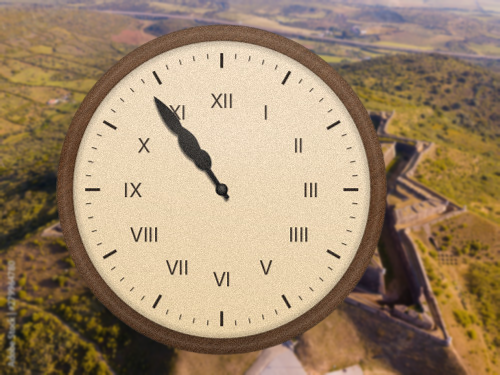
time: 10:54
